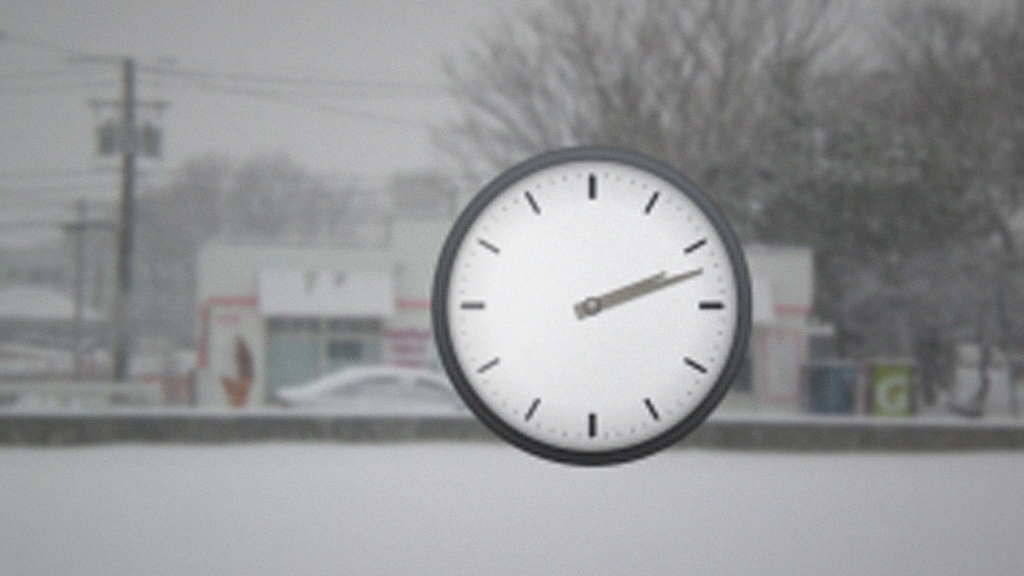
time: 2:12
